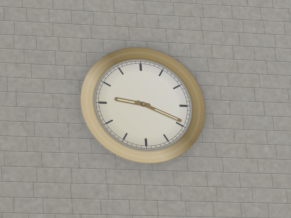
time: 9:19
